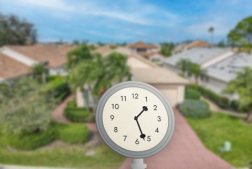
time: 1:27
